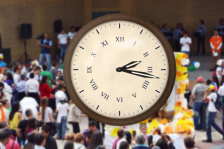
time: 2:17
